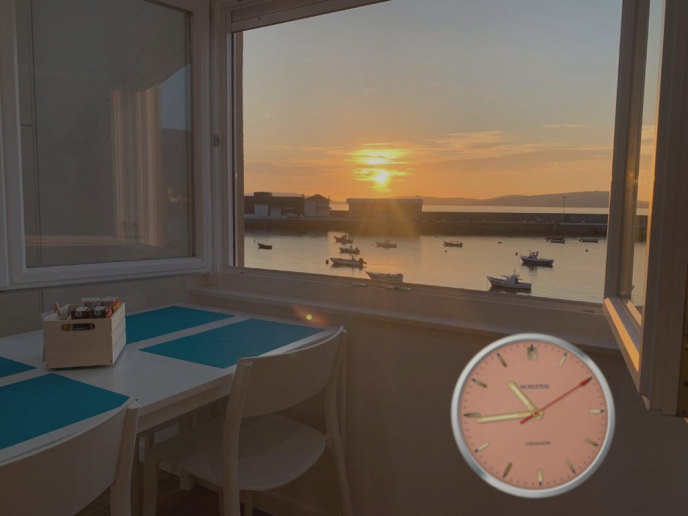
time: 10:44:10
